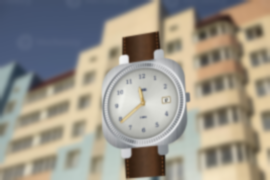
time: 11:39
